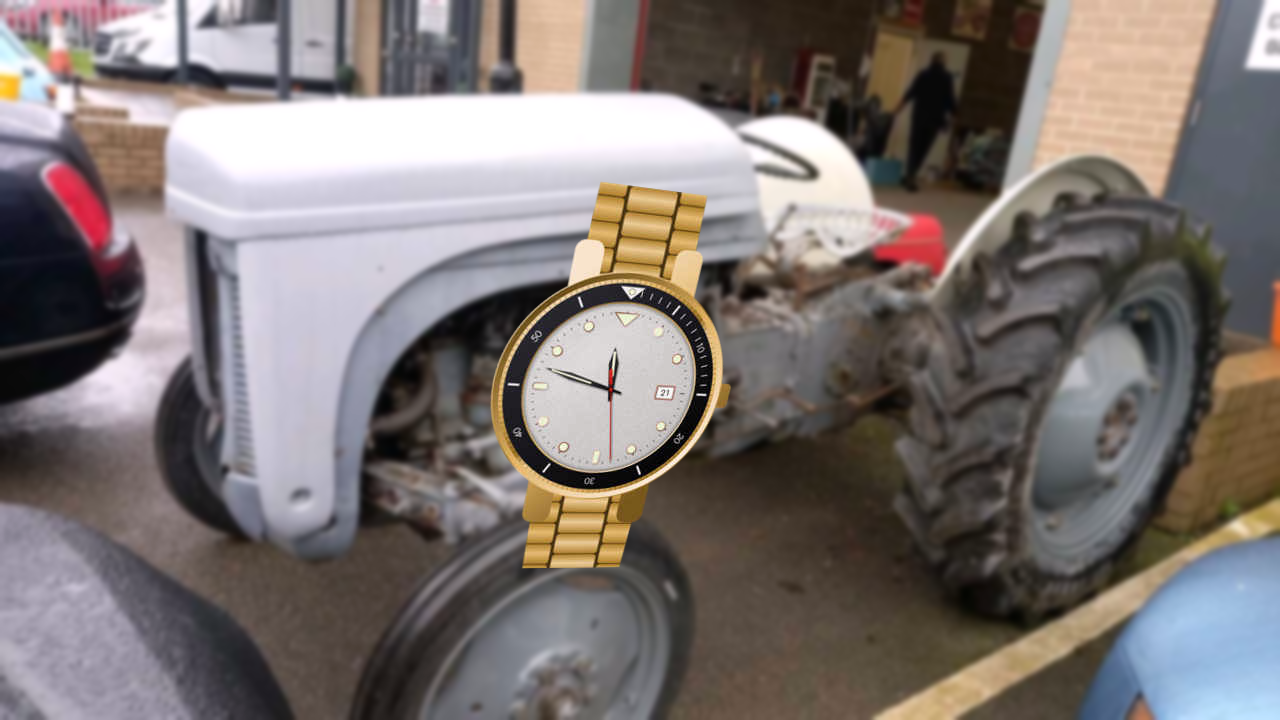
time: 11:47:28
